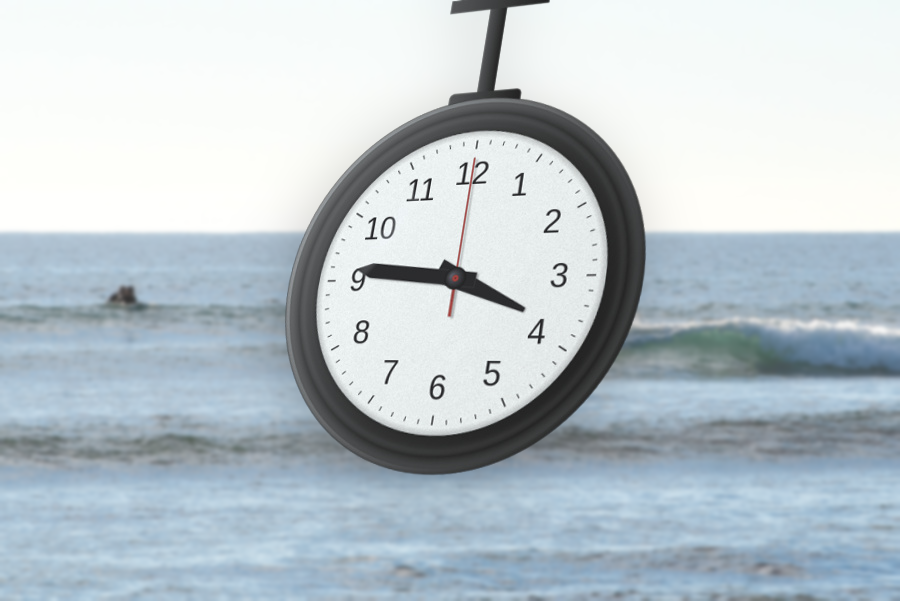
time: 3:46:00
